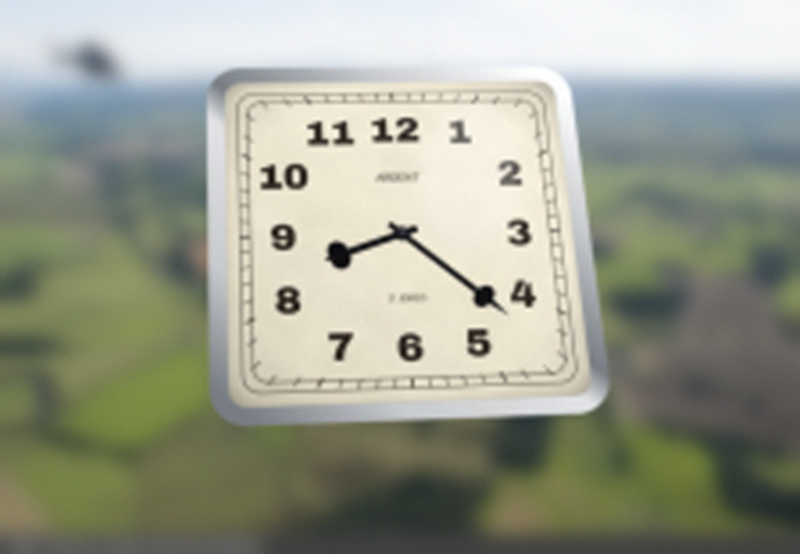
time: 8:22
